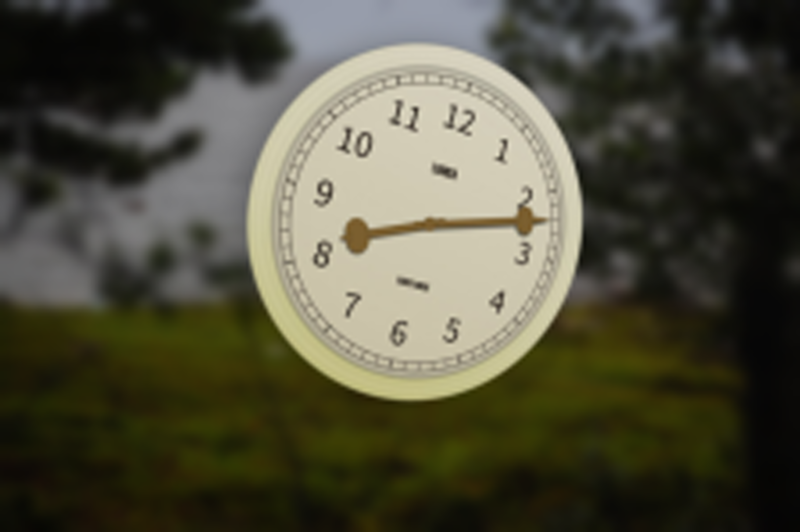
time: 8:12
